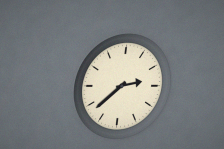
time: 2:38
